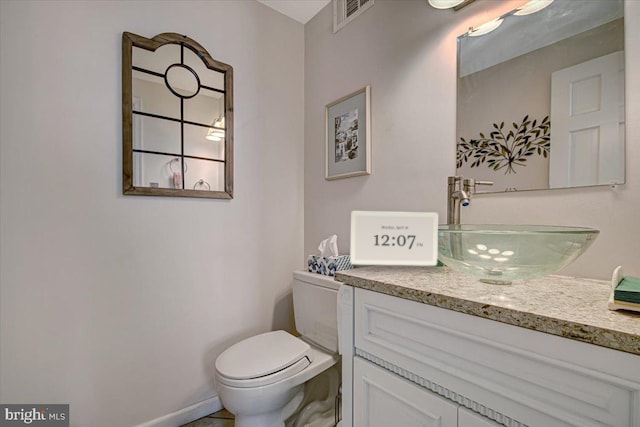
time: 12:07
